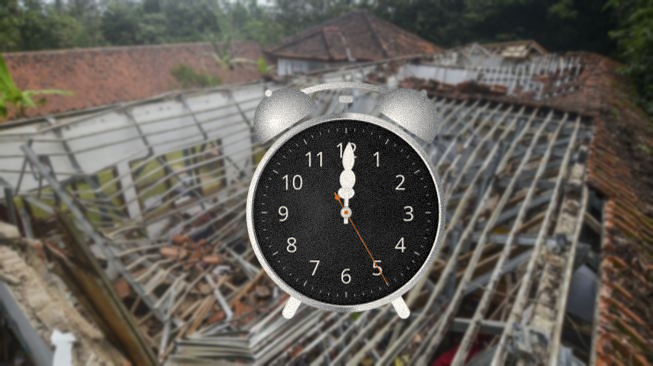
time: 12:00:25
